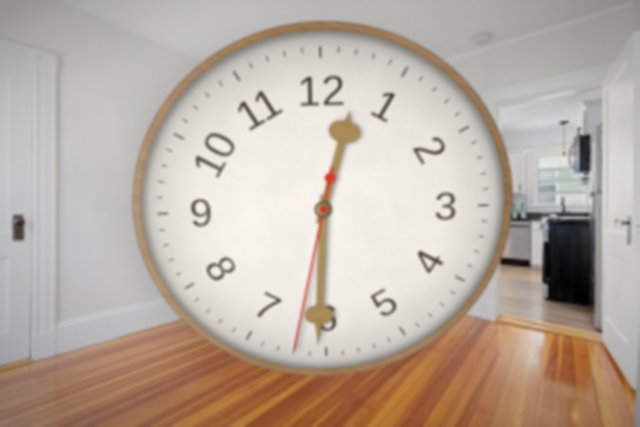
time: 12:30:32
